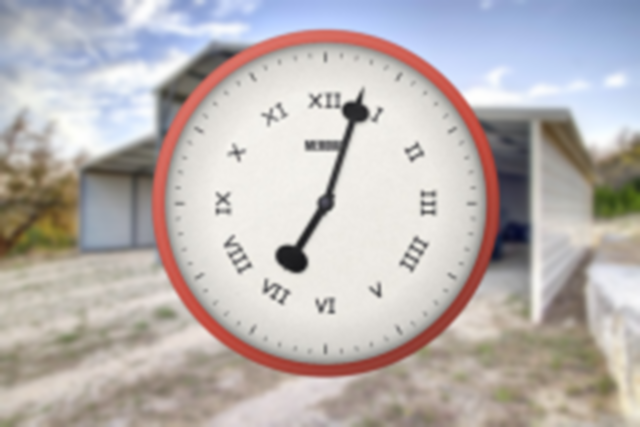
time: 7:03
